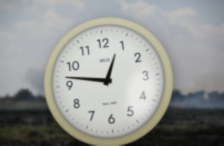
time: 12:47
